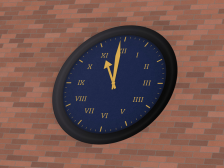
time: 10:59
